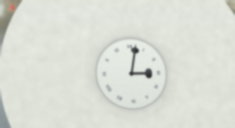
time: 3:02
